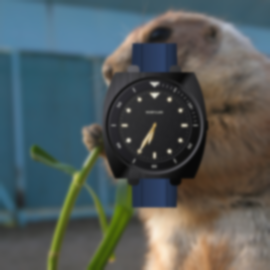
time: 6:35
